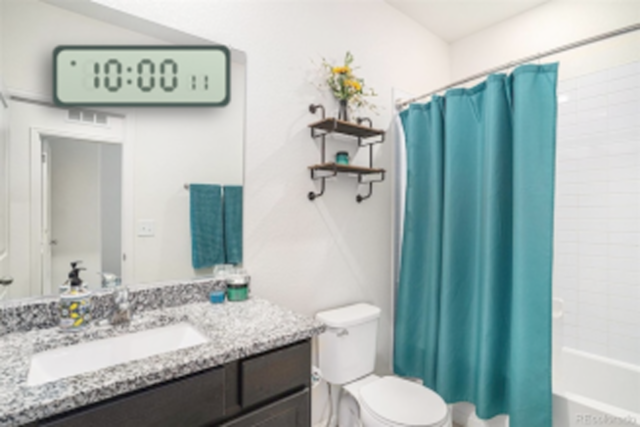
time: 10:00:11
